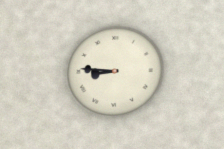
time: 8:46
